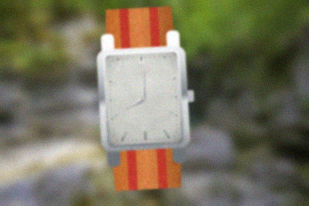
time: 8:01
